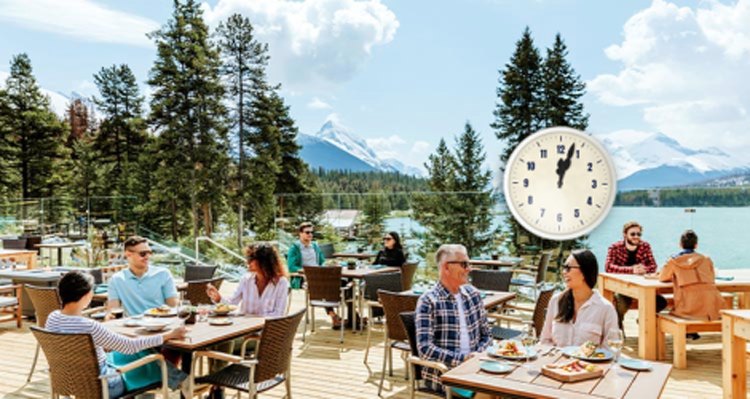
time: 12:03
